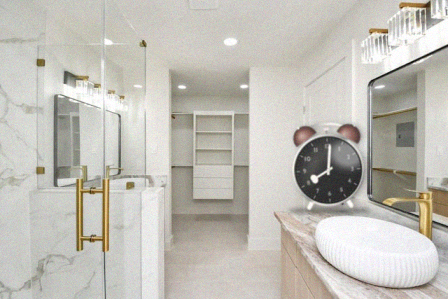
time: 8:01
